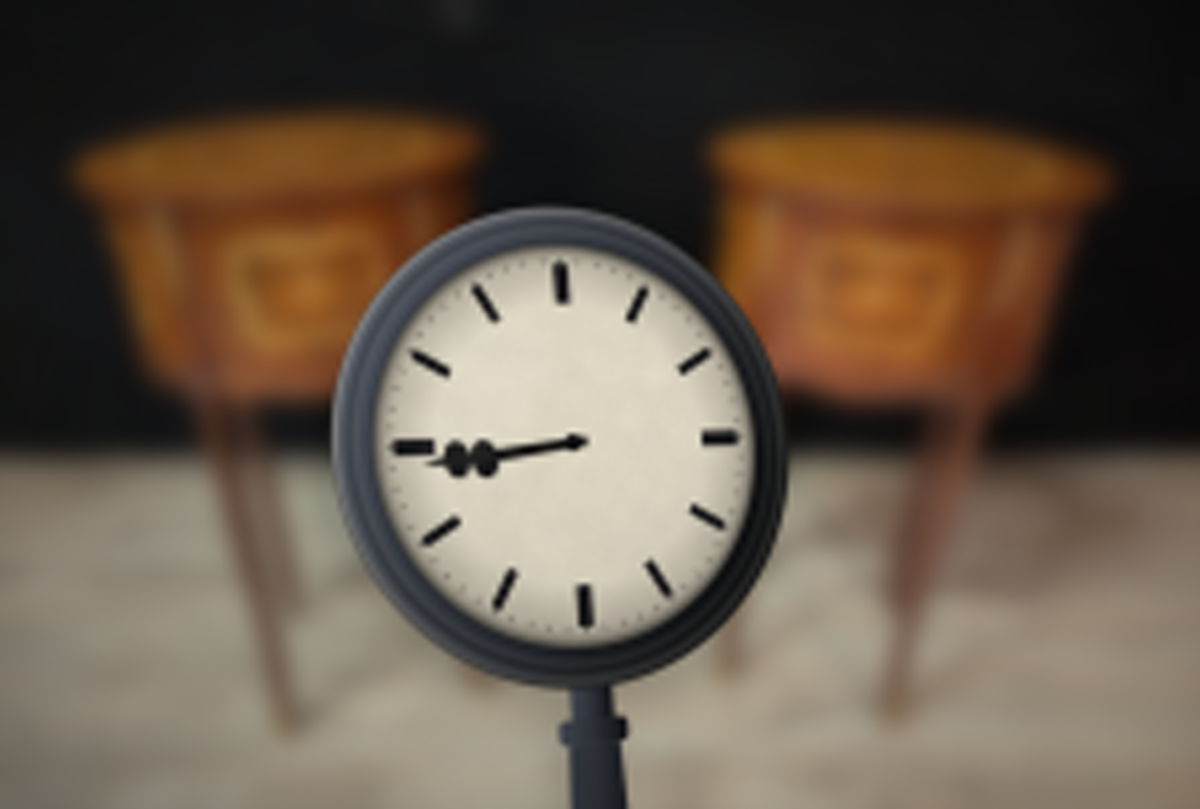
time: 8:44
